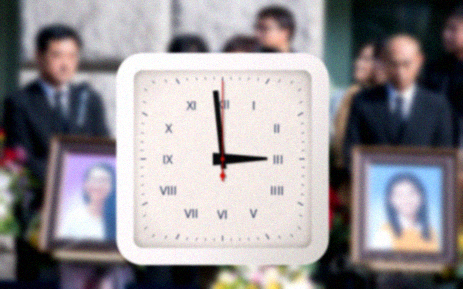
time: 2:59:00
